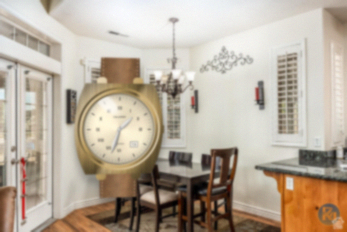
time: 1:33
